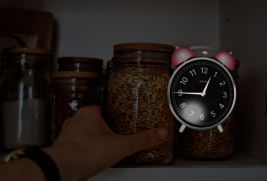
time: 12:45
